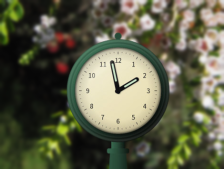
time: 1:58
